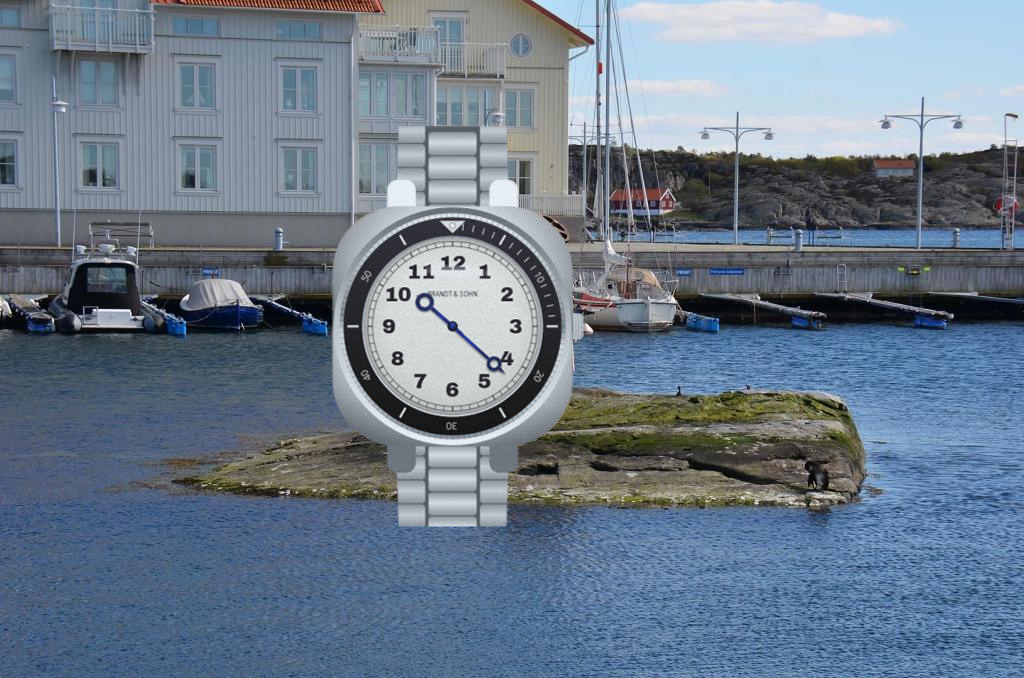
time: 10:22
